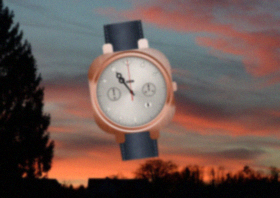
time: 10:55
